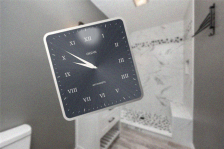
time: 9:52
